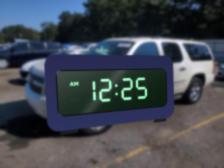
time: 12:25
